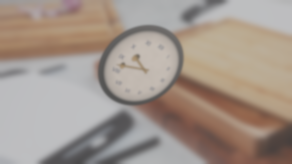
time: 9:42
